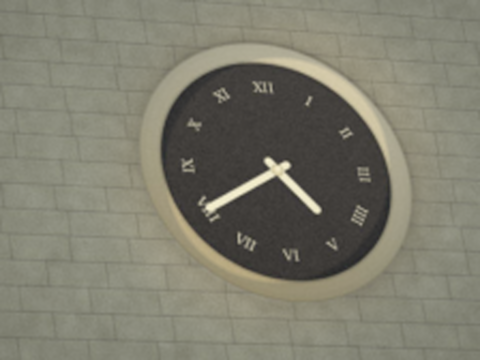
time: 4:40
